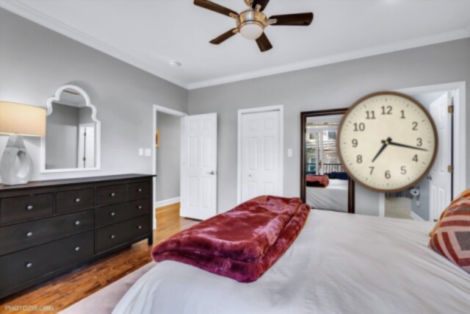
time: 7:17
